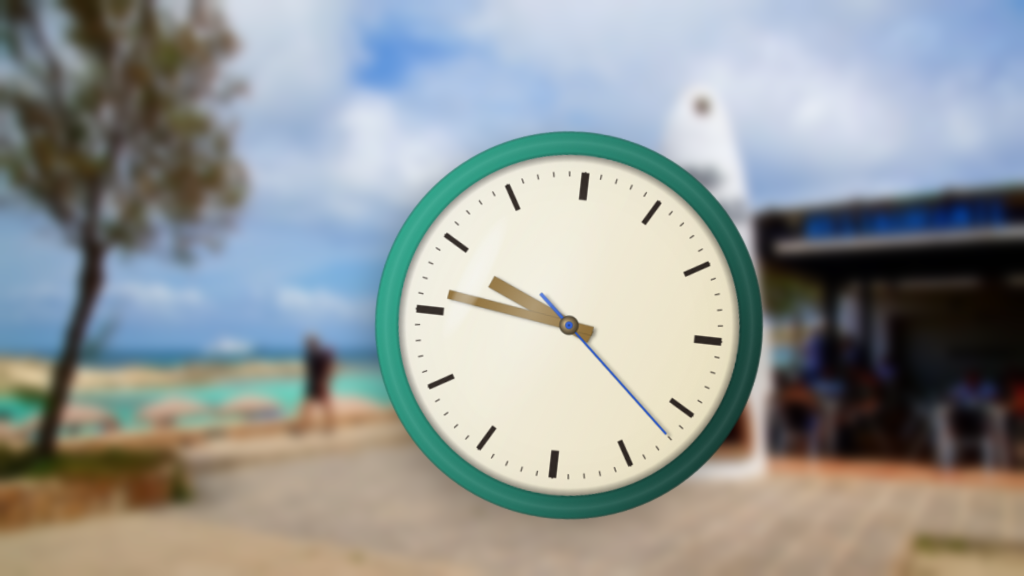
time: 9:46:22
